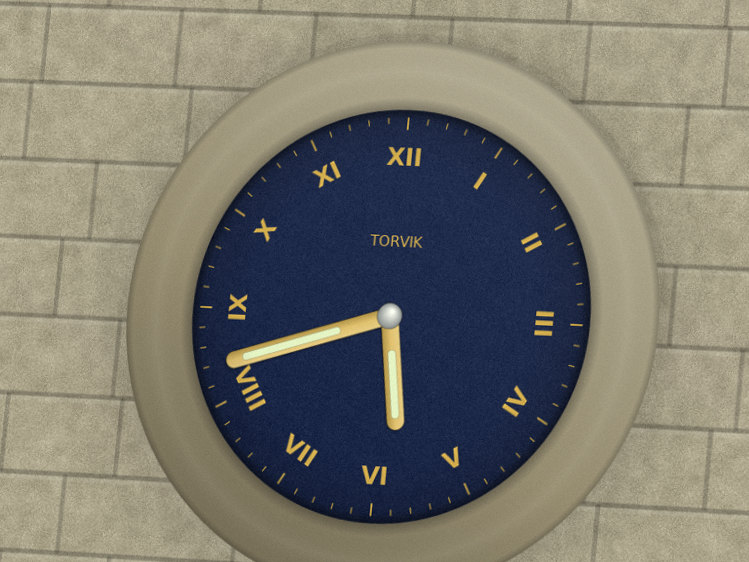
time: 5:42
